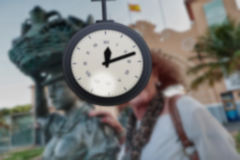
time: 12:12
